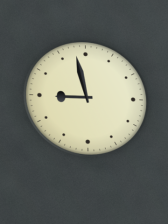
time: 8:58
